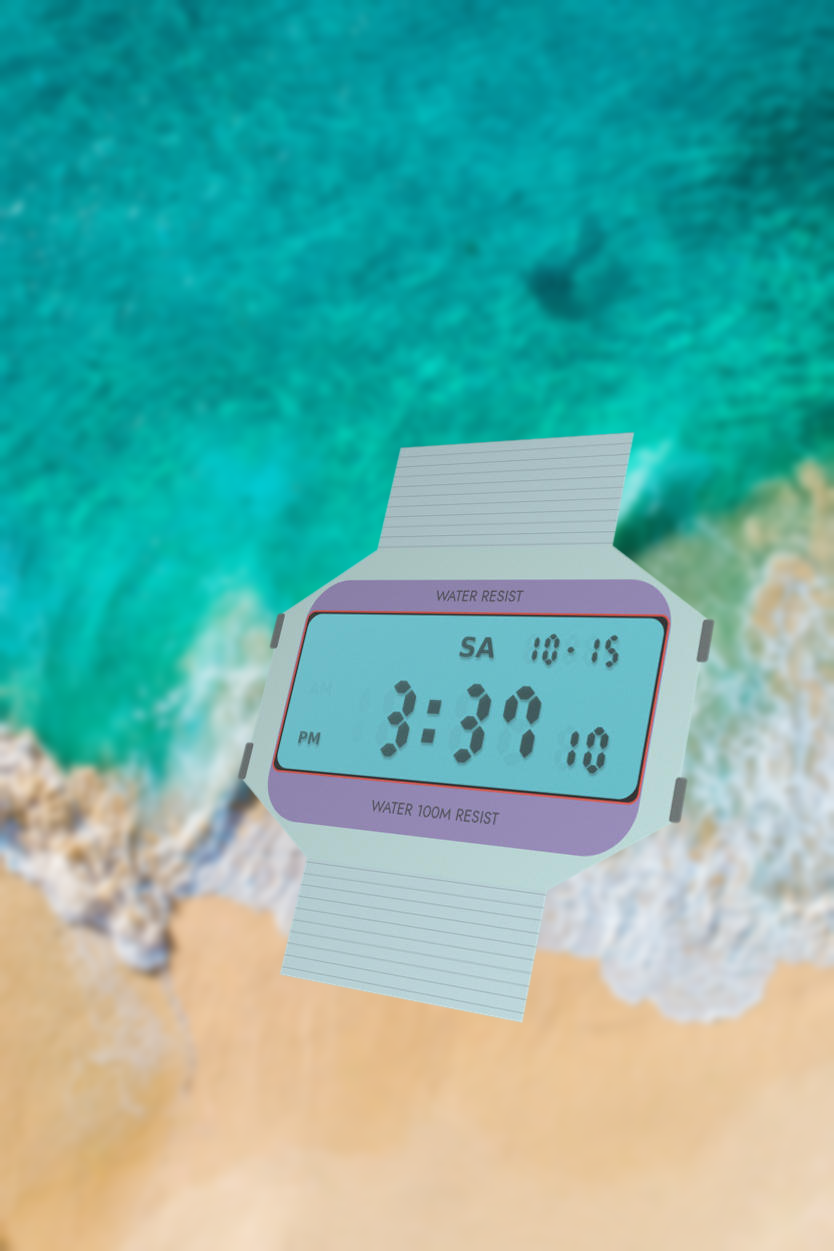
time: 3:37:10
